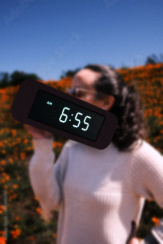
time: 6:55
